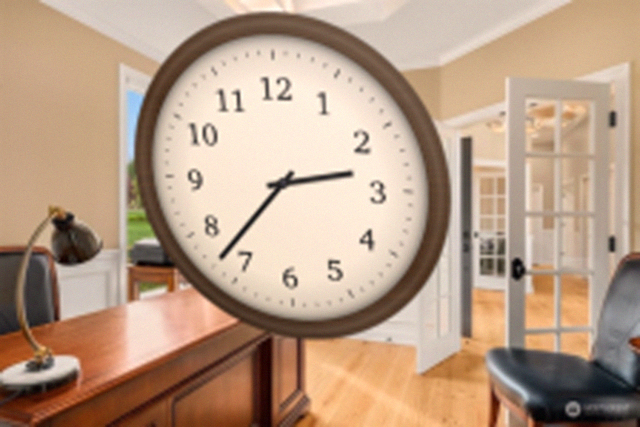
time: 2:37
